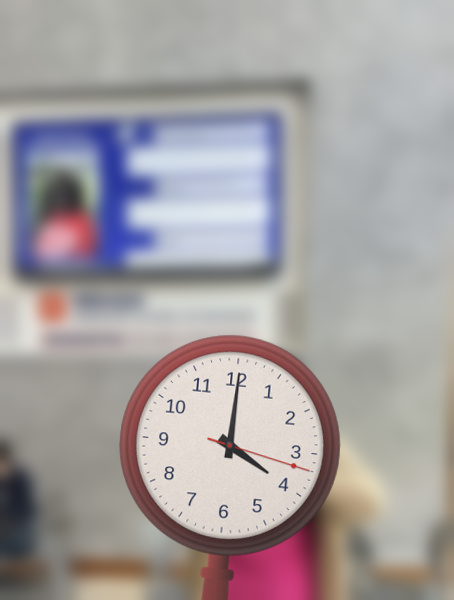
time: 4:00:17
